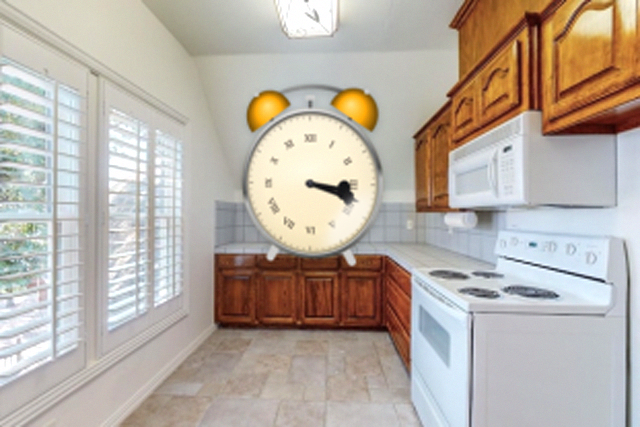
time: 3:18
